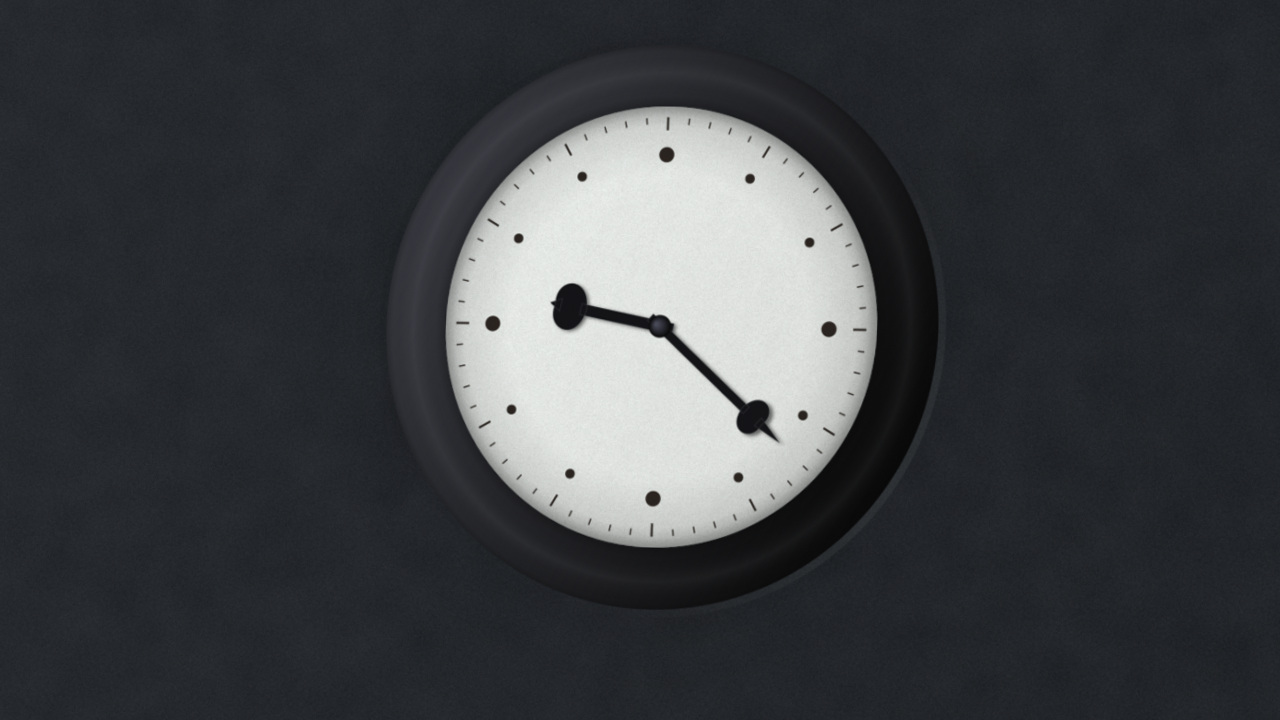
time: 9:22
